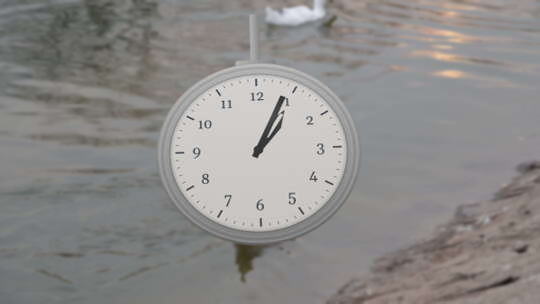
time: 1:04
